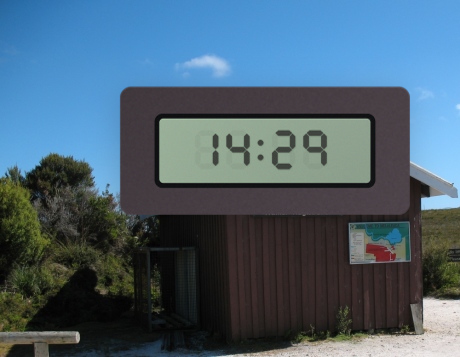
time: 14:29
